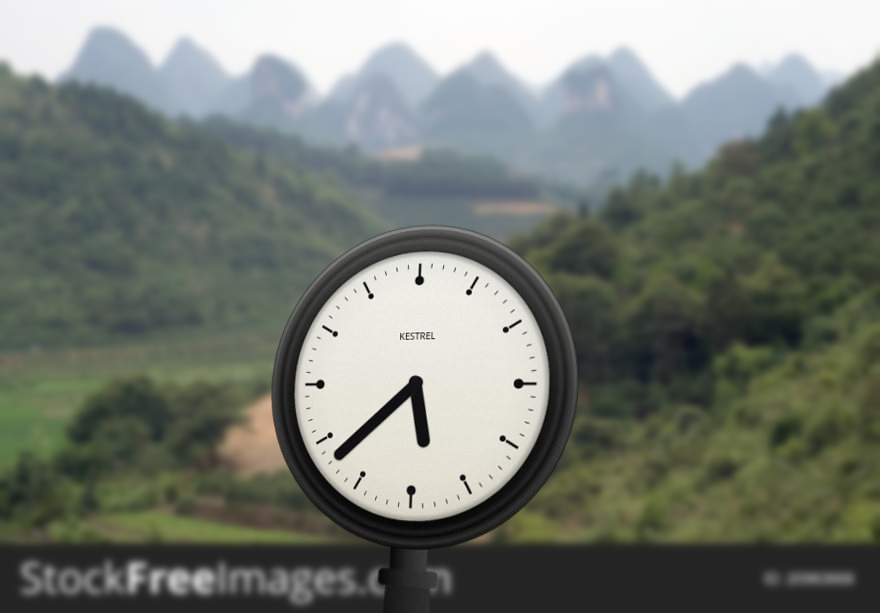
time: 5:38
